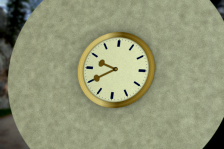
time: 9:40
